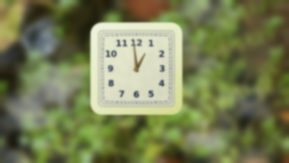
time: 12:59
